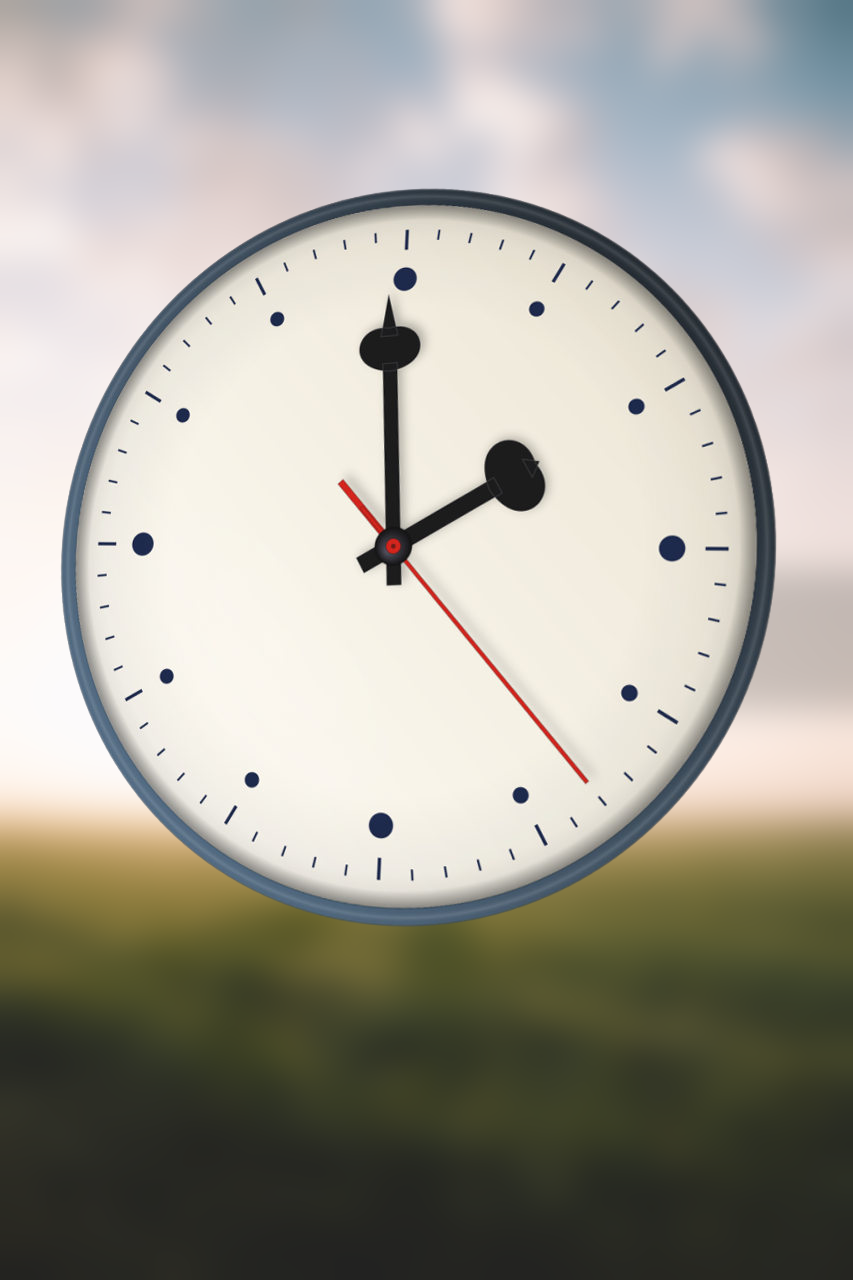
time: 1:59:23
